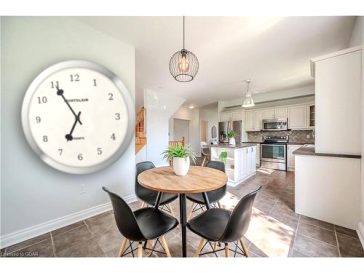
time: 6:55
